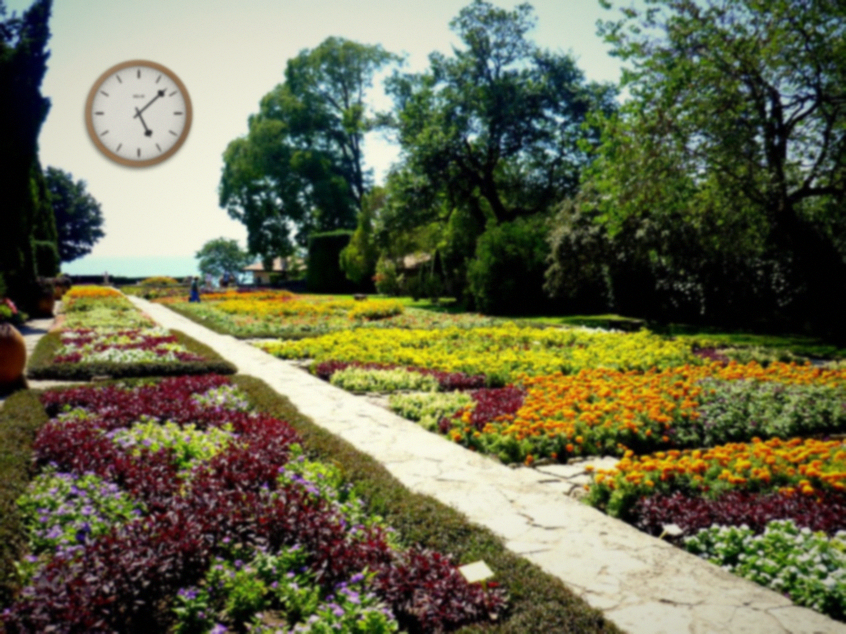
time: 5:08
